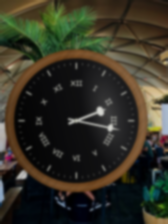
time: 2:17
